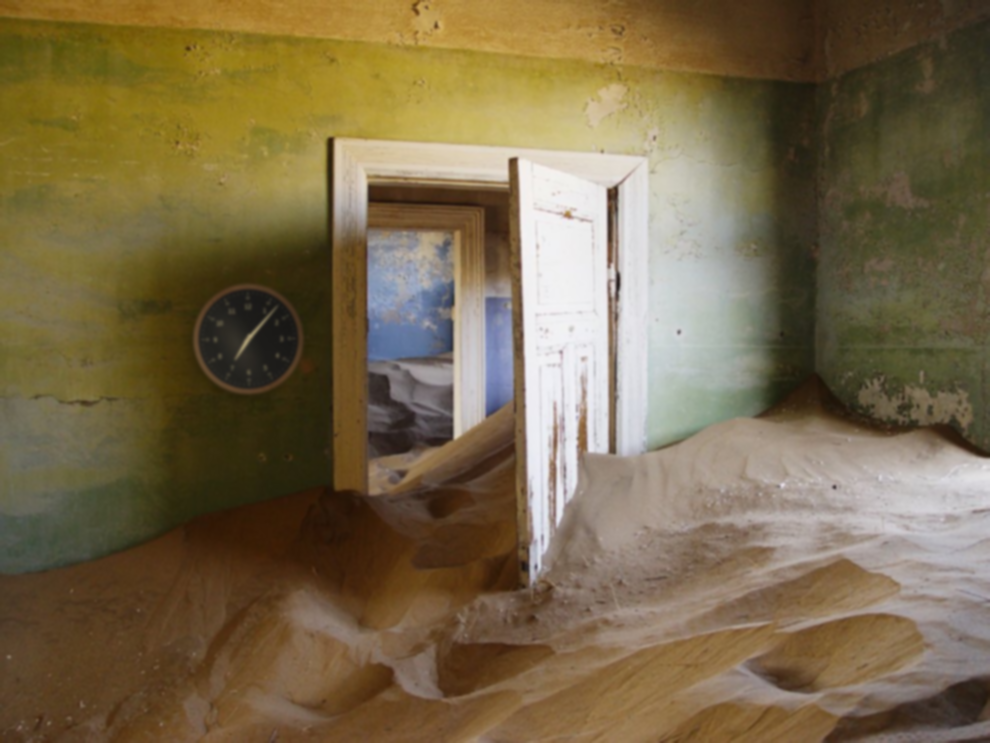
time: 7:07
